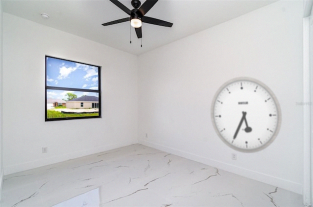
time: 5:35
